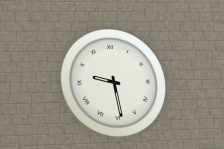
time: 9:29
